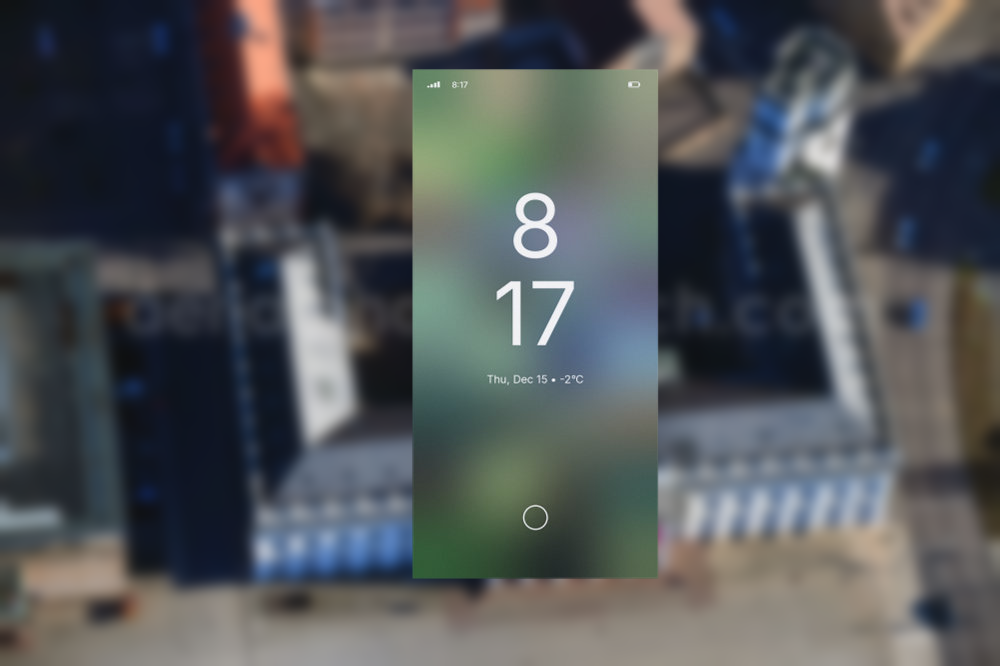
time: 8:17
